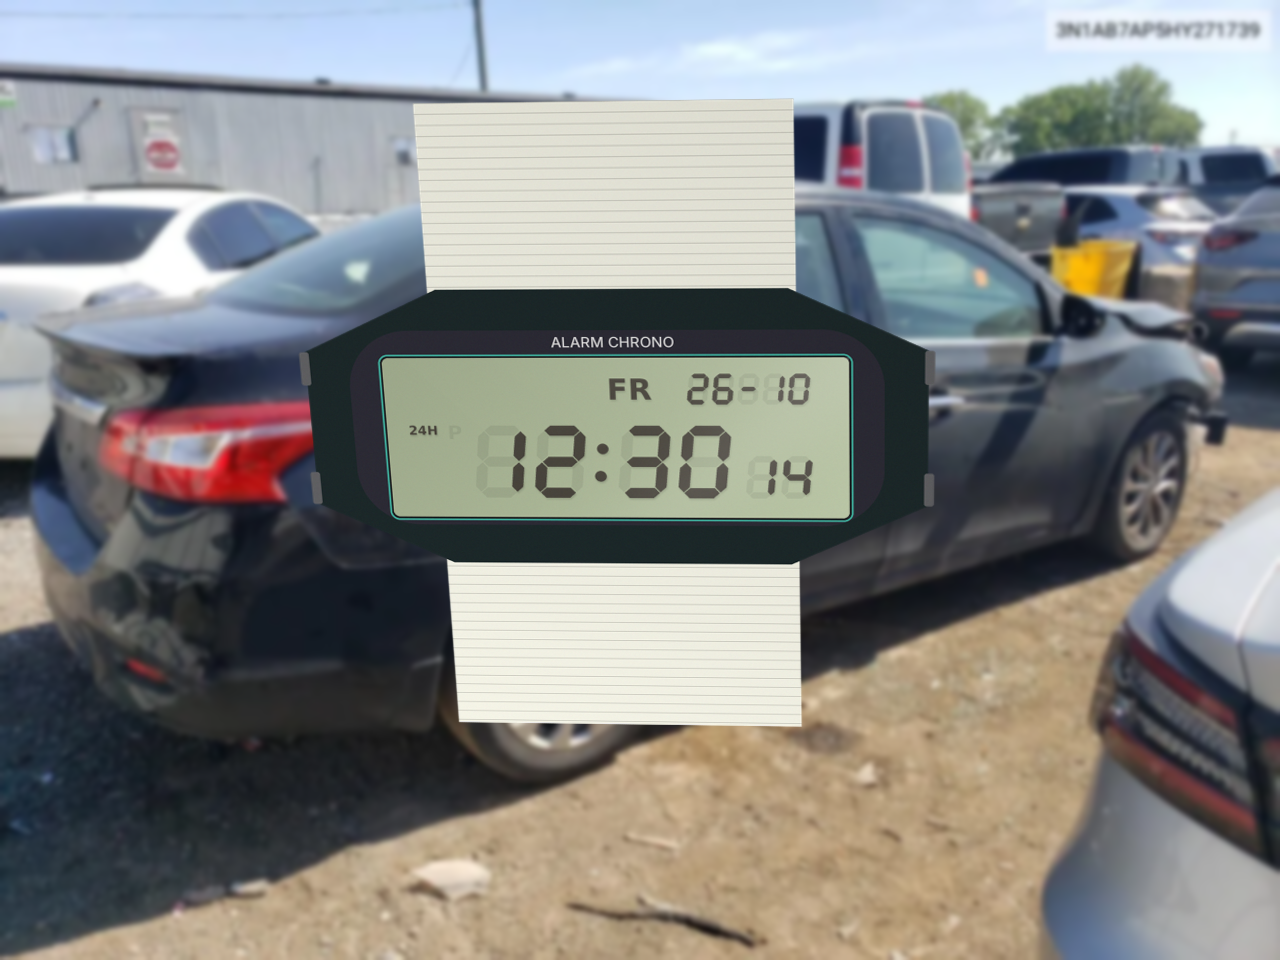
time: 12:30:14
